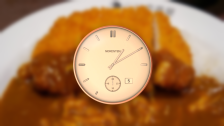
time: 1:10
